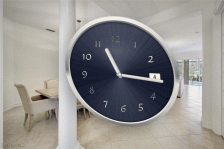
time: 11:16
